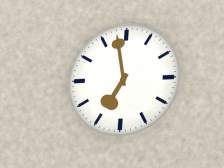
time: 6:58
